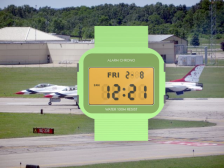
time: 12:21
